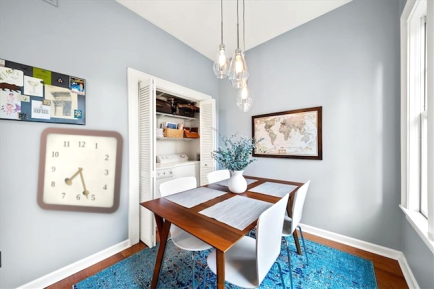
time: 7:27
